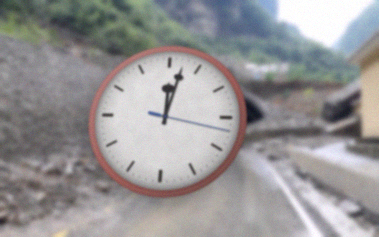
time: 12:02:17
